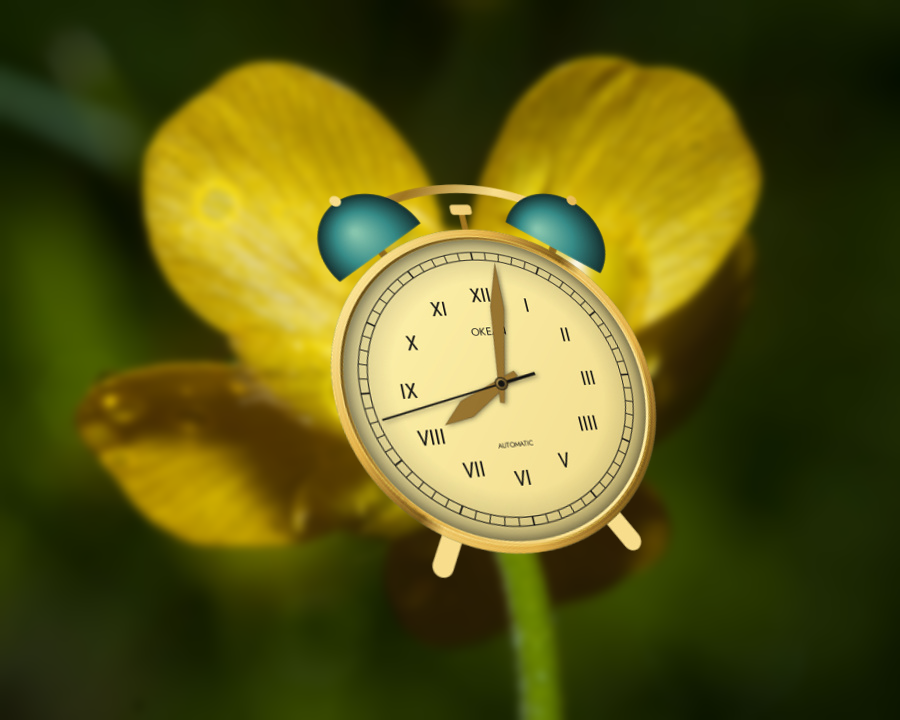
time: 8:01:43
